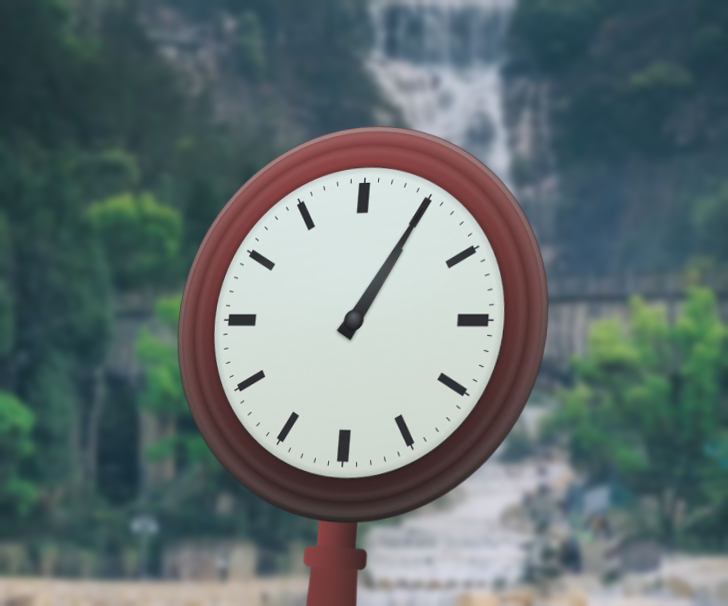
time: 1:05
